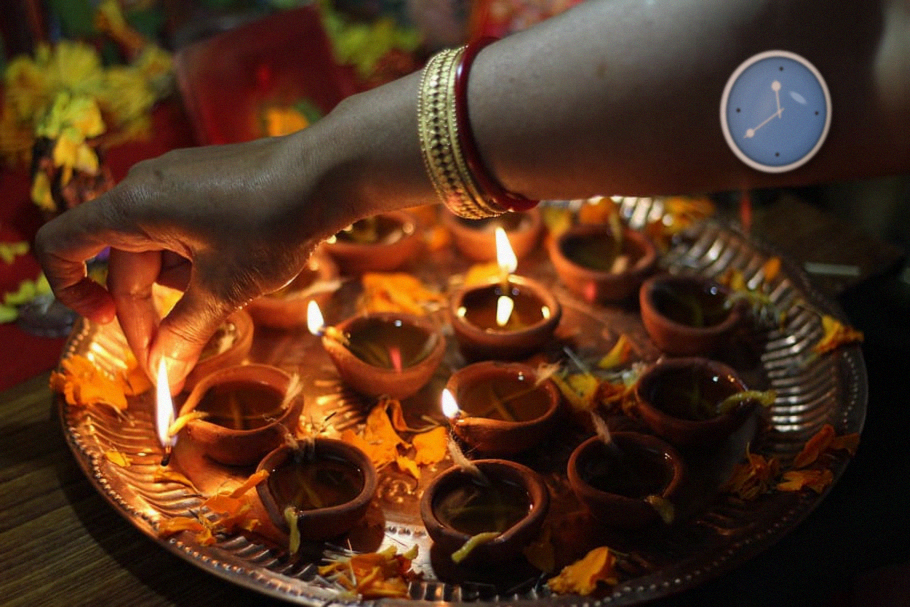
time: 11:39
